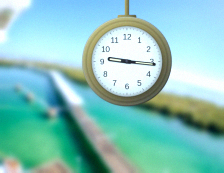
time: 9:16
